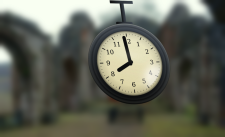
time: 7:59
